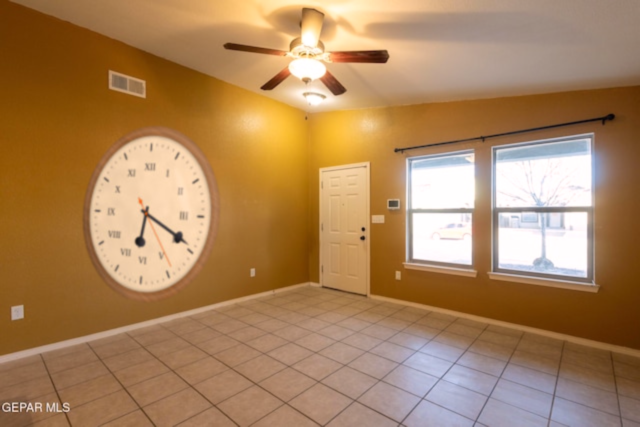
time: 6:19:24
